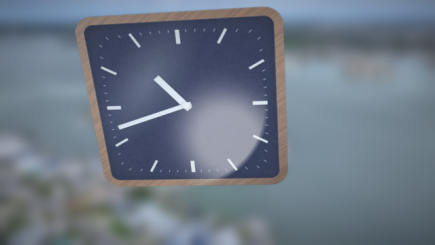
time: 10:42
